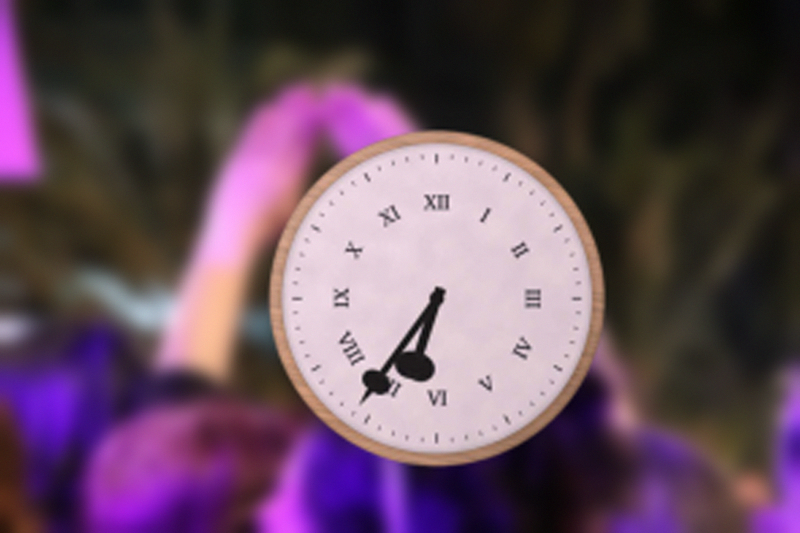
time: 6:36
